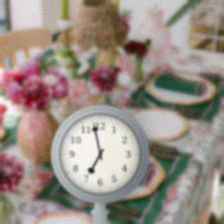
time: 6:58
